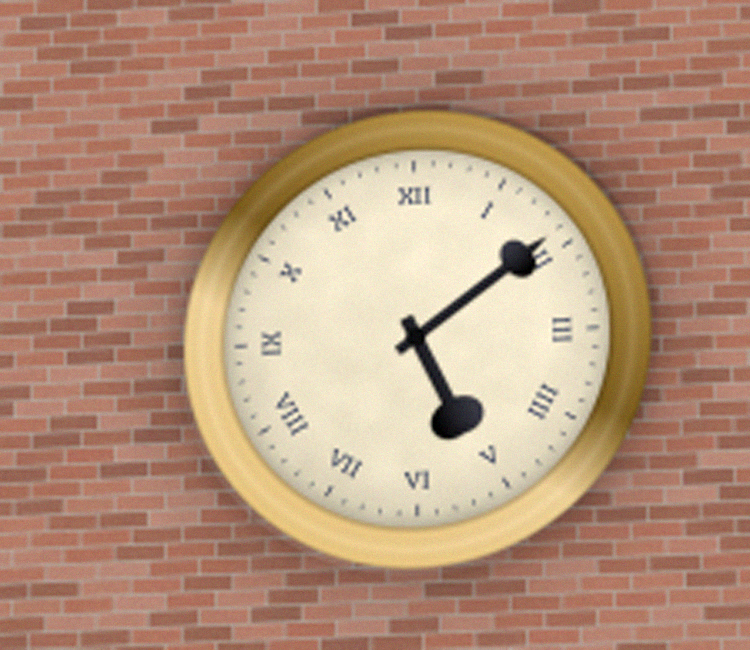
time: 5:09
